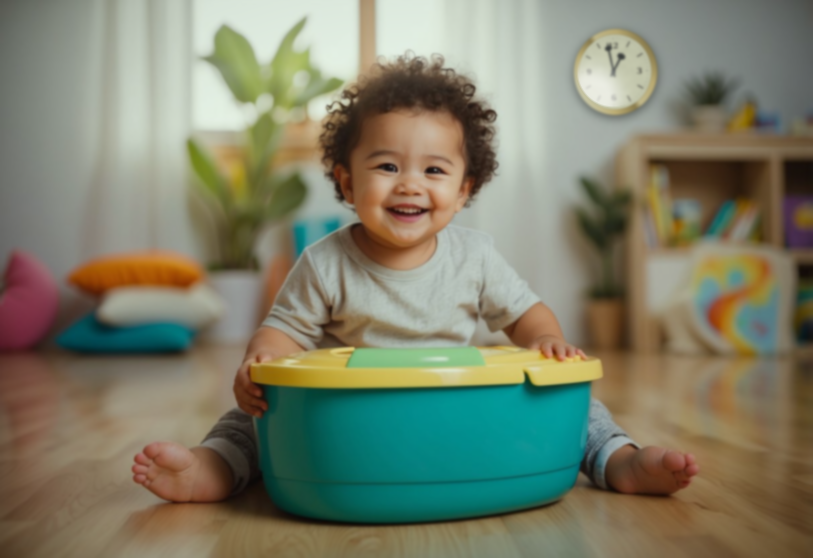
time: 12:58
